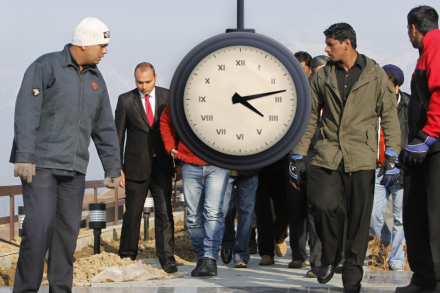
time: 4:13
